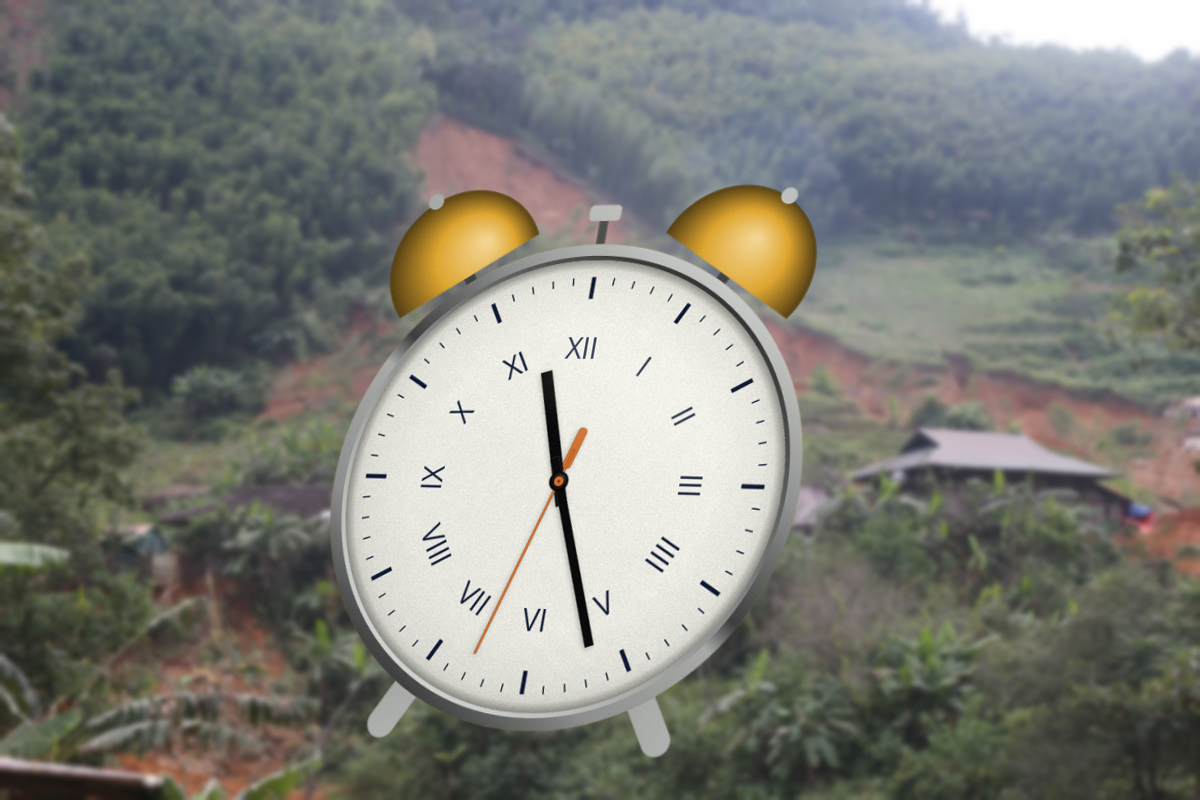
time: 11:26:33
